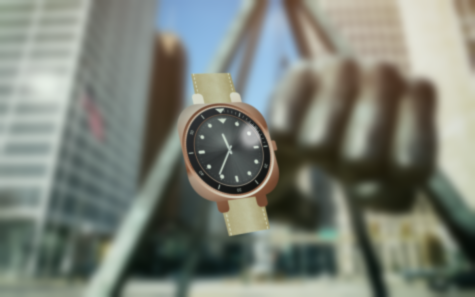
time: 11:36
